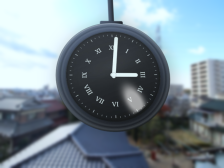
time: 3:01
